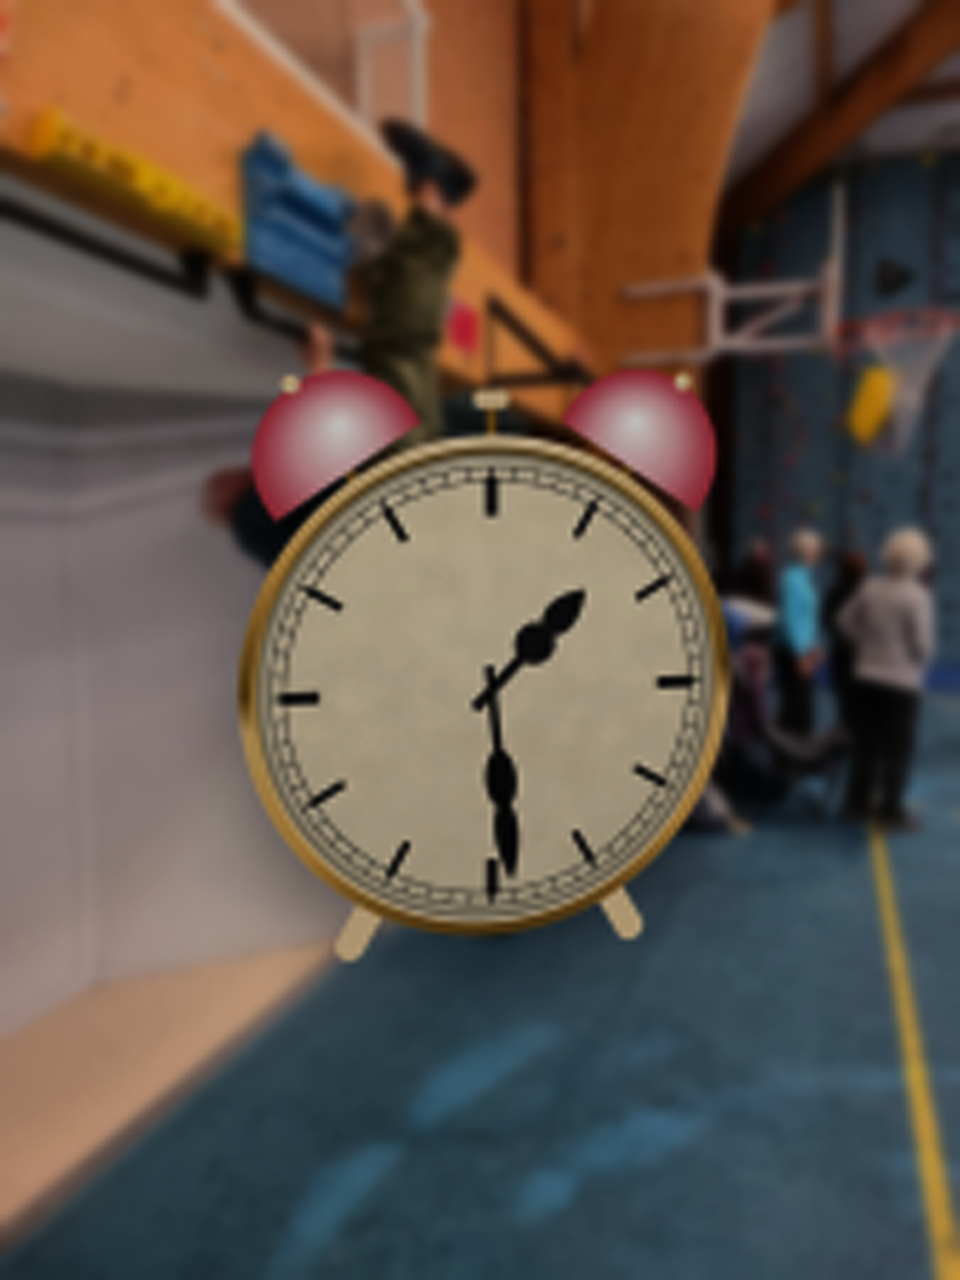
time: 1:29
